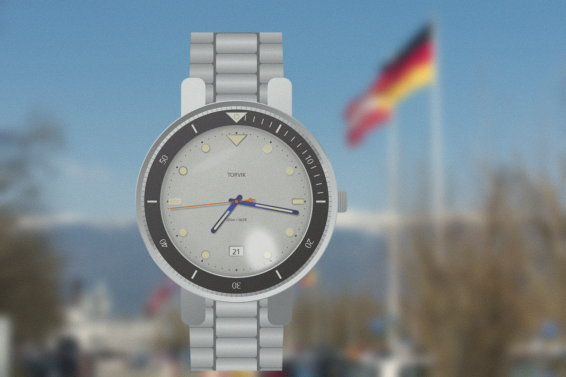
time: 7:16:44
